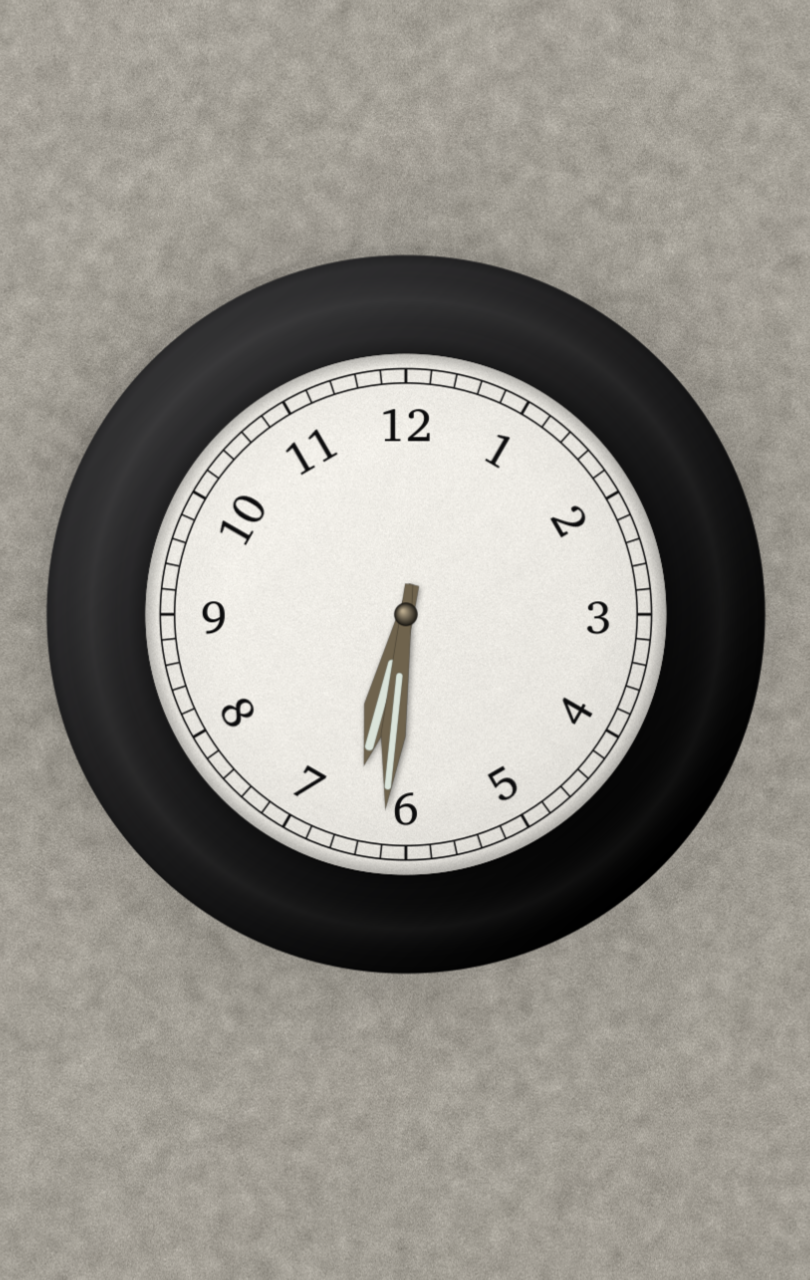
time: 6:31
